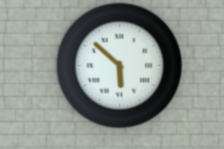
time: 5:52
